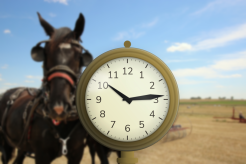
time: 10:14
